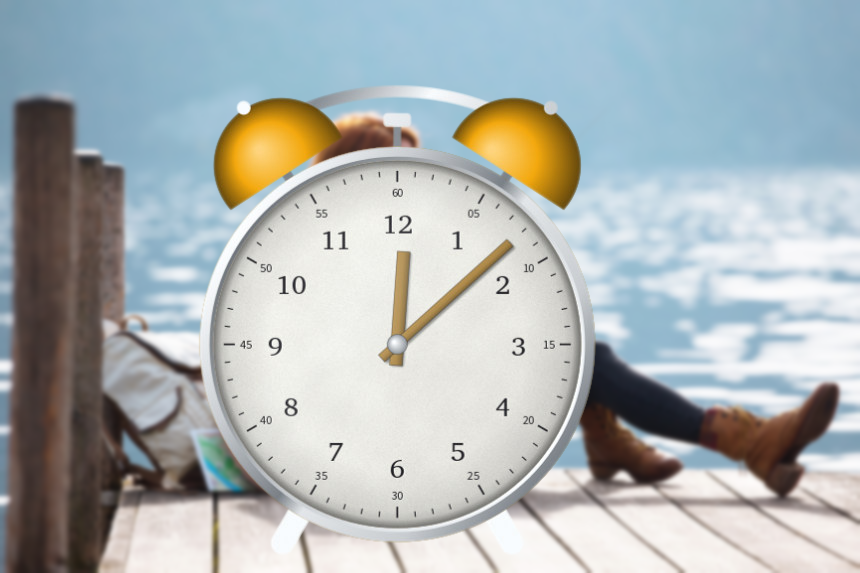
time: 12:08
